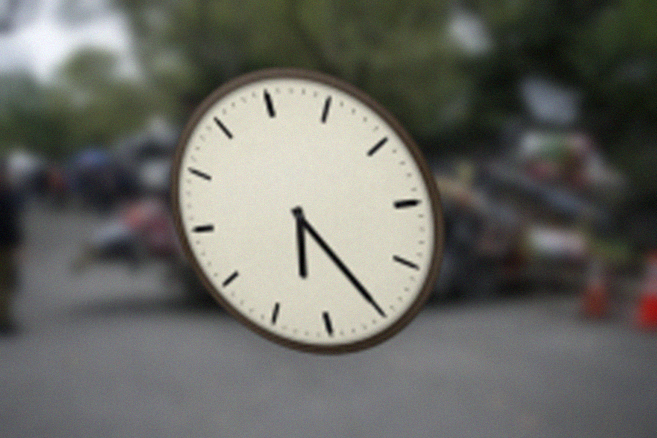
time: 6:25
